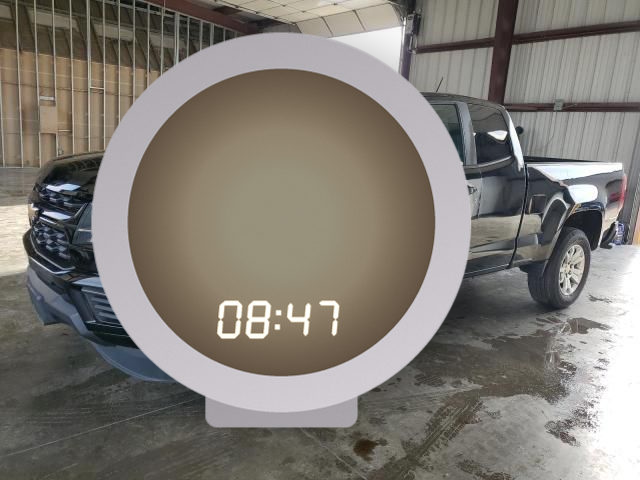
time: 8:47
